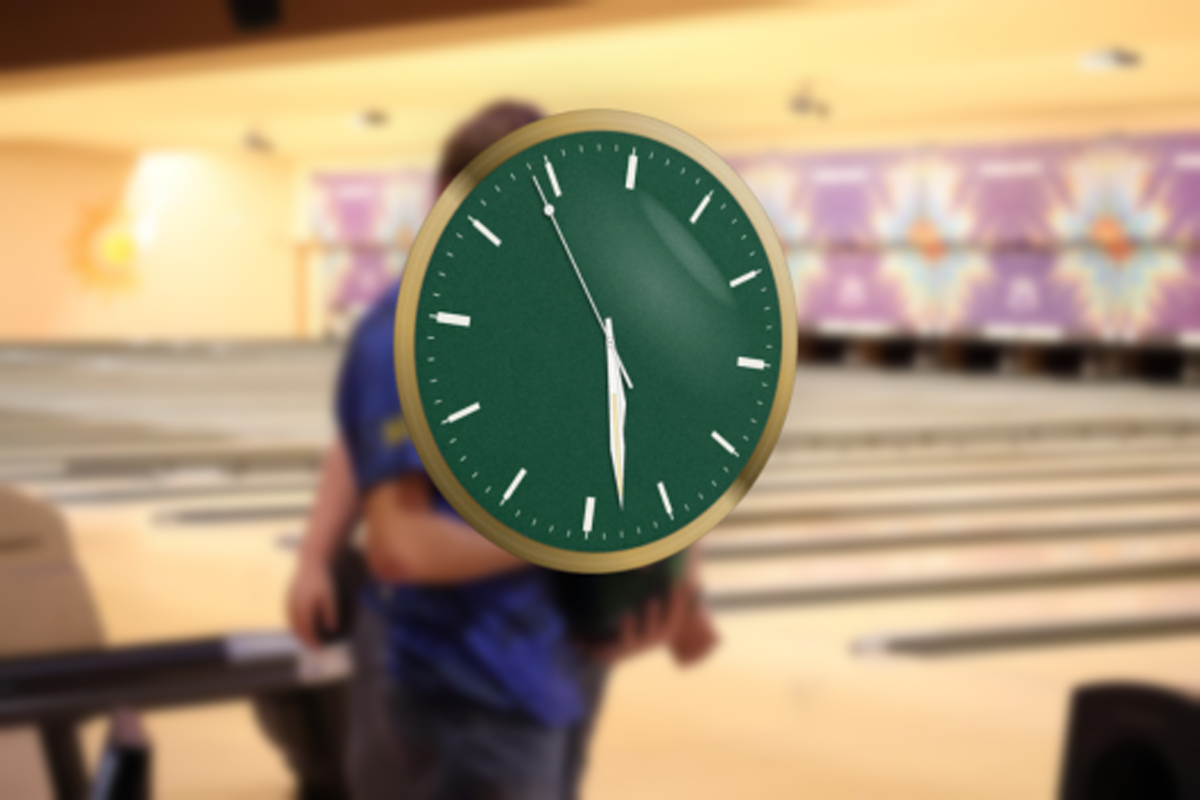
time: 5:27:54
